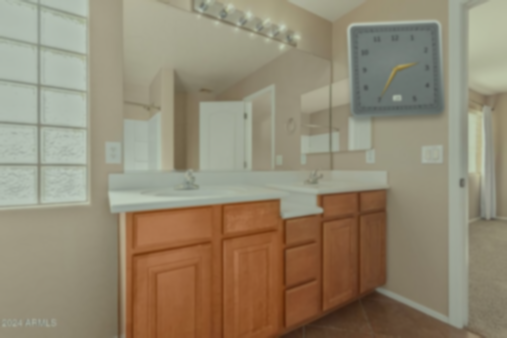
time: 2:35
